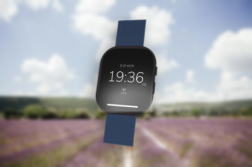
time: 19:36
